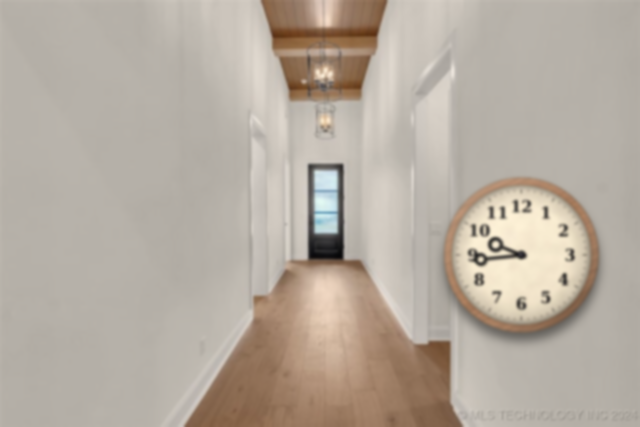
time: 9:44
